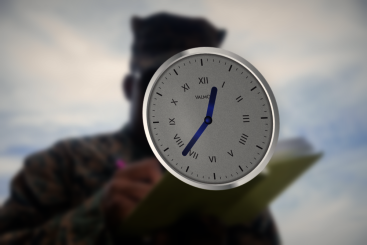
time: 12:37
